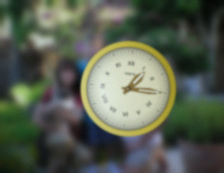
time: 1:15
